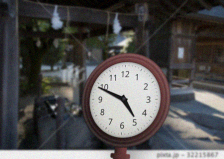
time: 4:49
